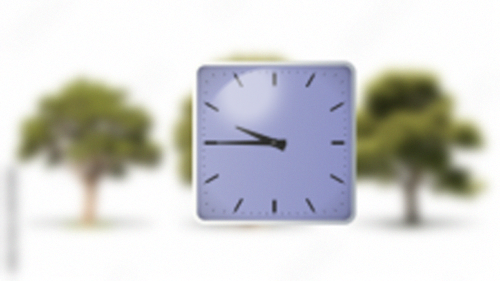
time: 9:45
